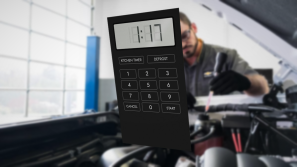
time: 1:17
